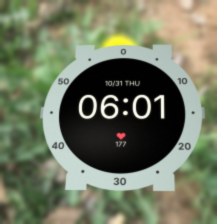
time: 6:01
